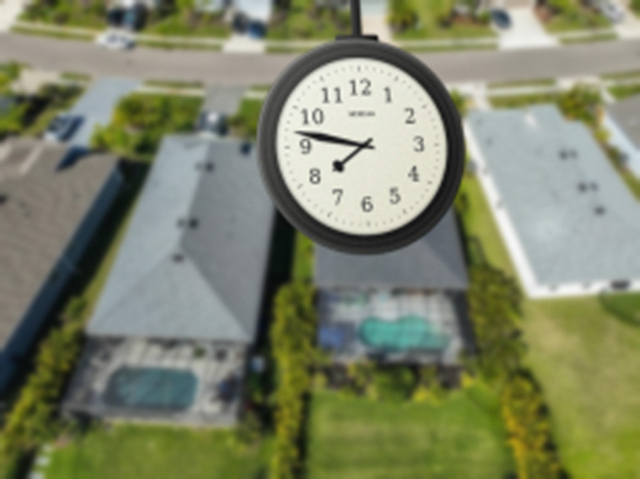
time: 7:47
